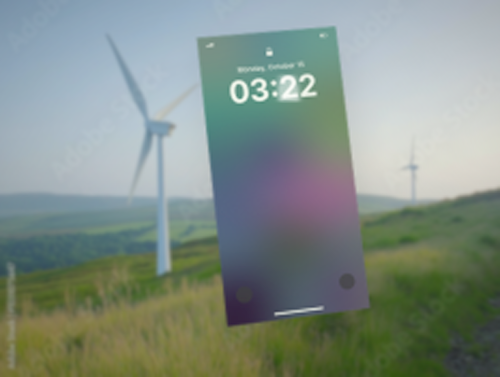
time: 3:22
